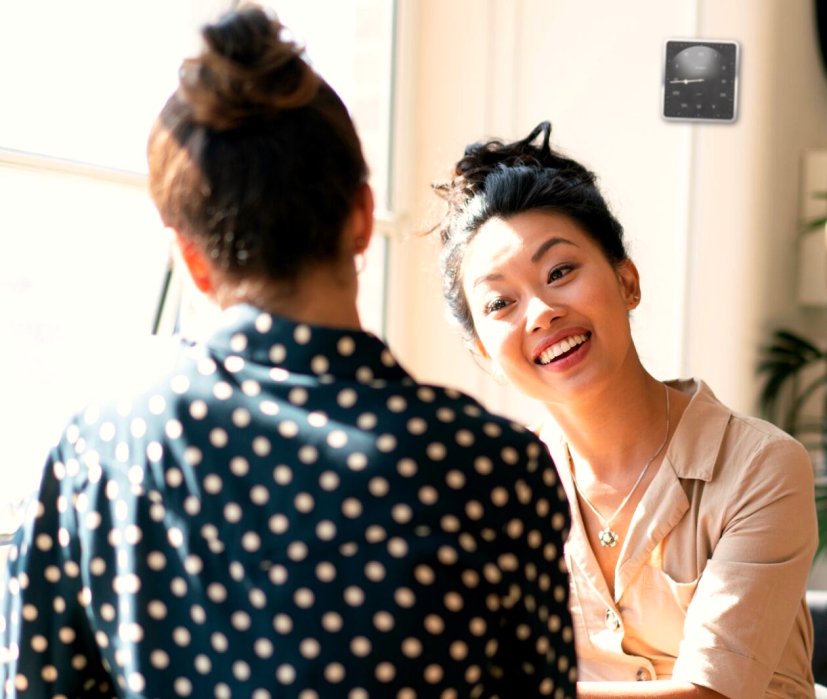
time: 8:44
